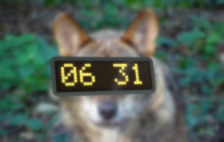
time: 6:31
